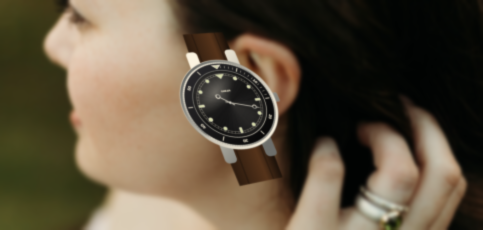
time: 10:18
